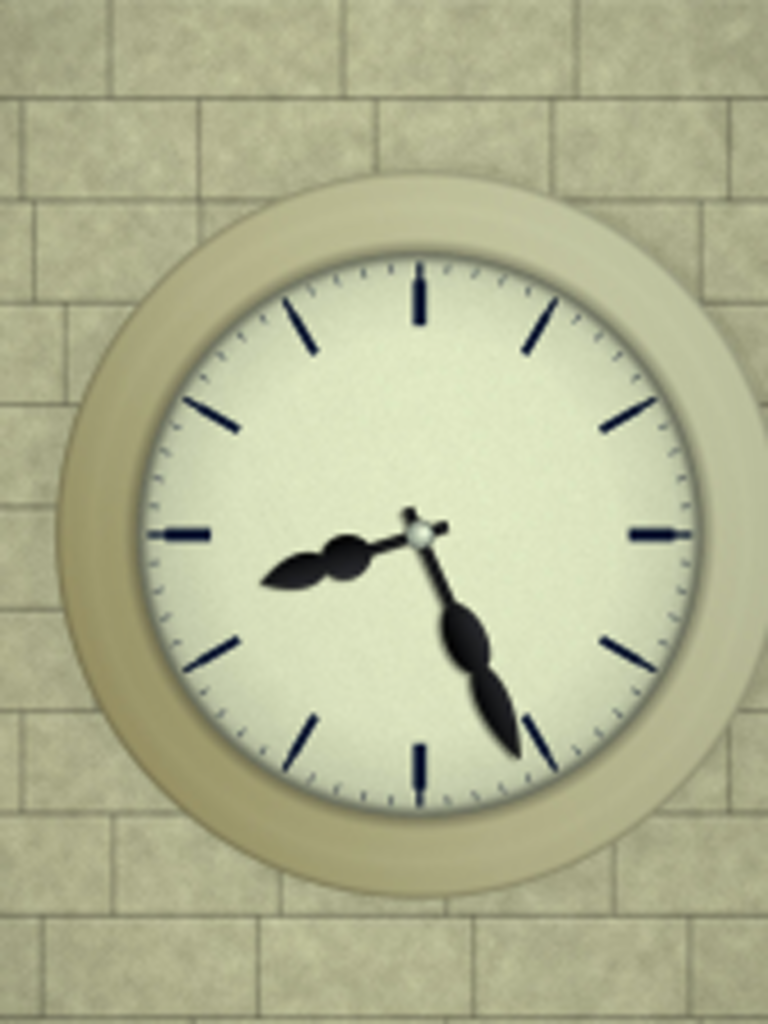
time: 8:26
